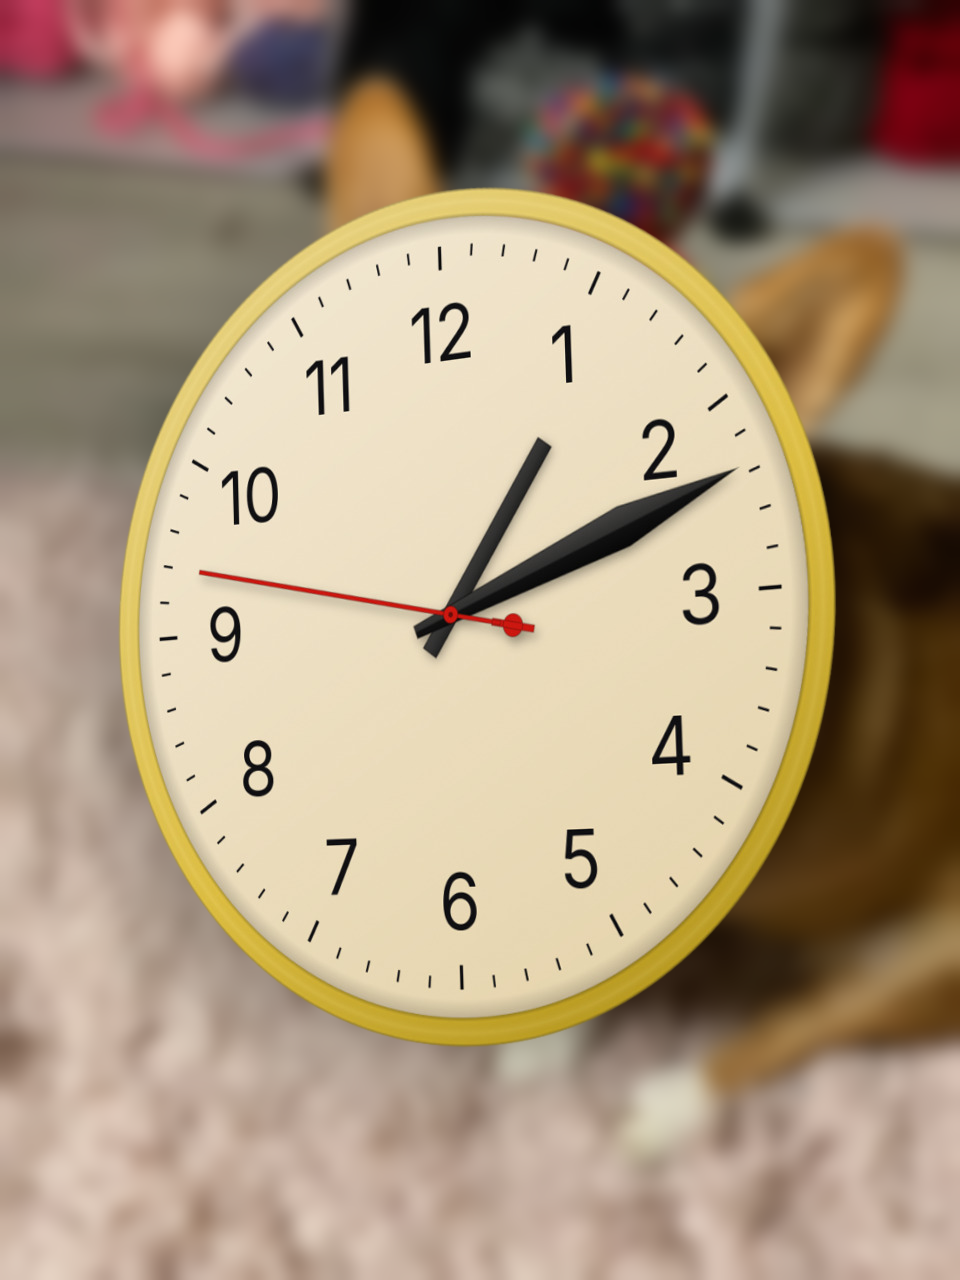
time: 1:11:47
